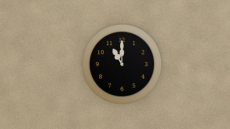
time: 11:00
